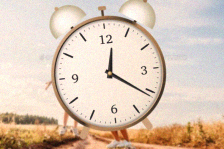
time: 12:21
